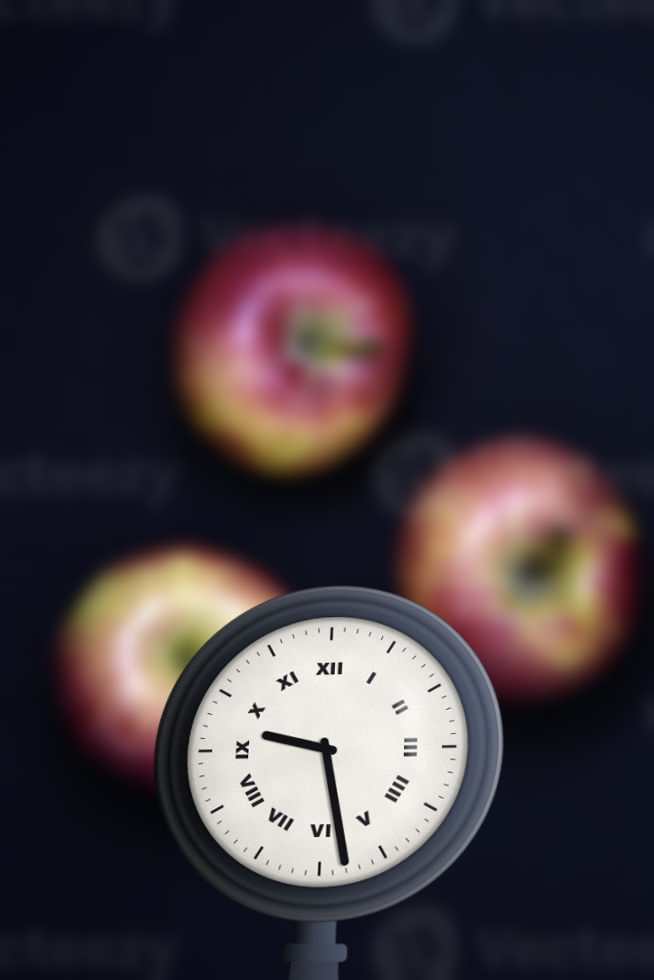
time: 9:28
